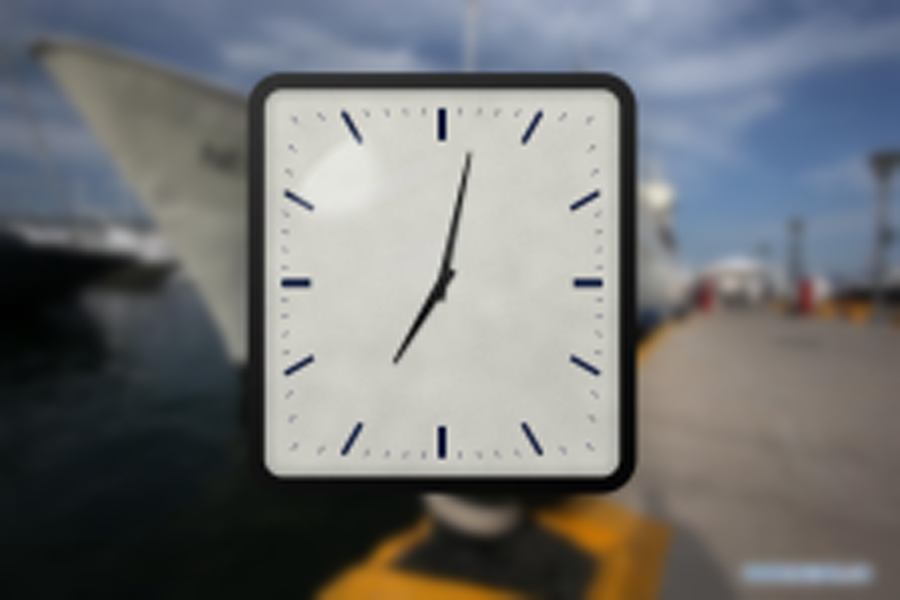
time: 7:02
